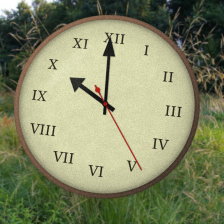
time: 9:59:24
